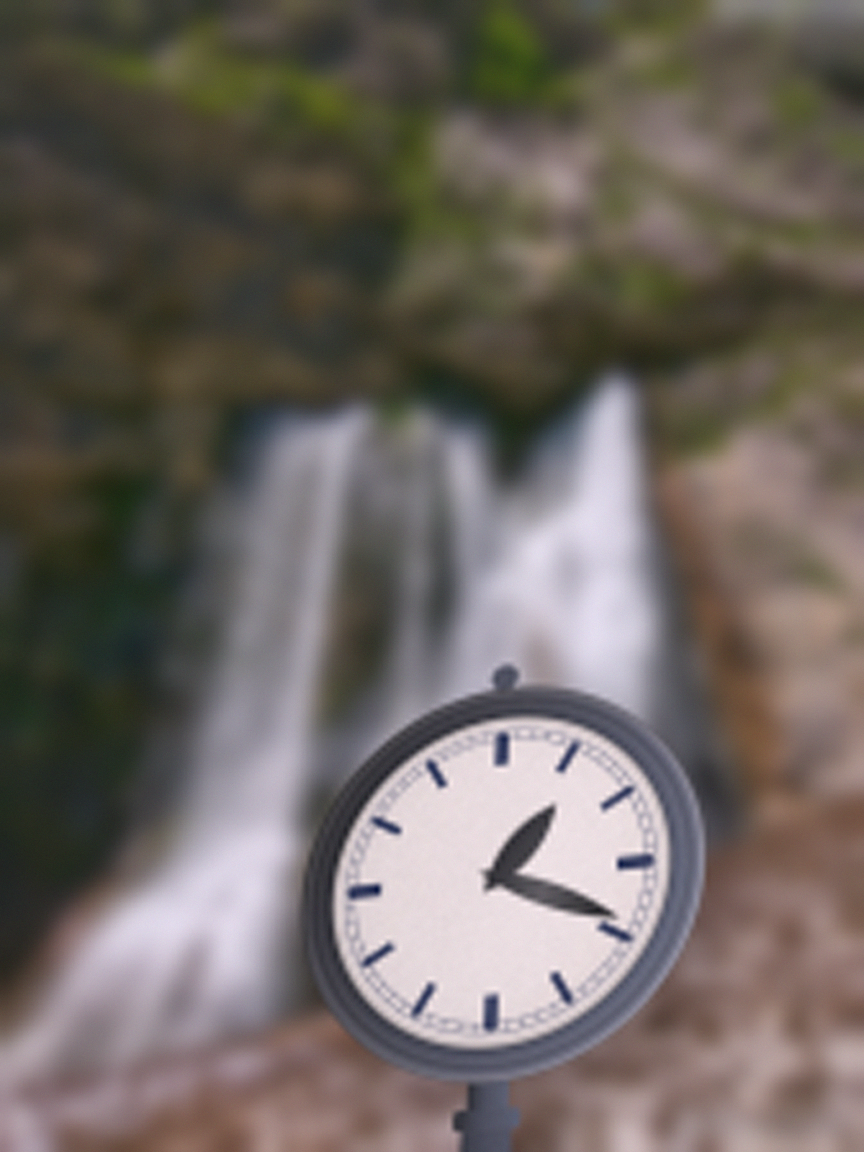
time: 1:19
